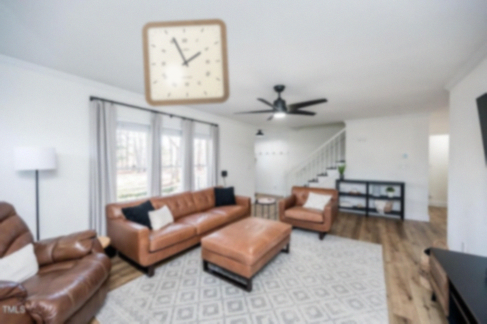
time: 1:56
